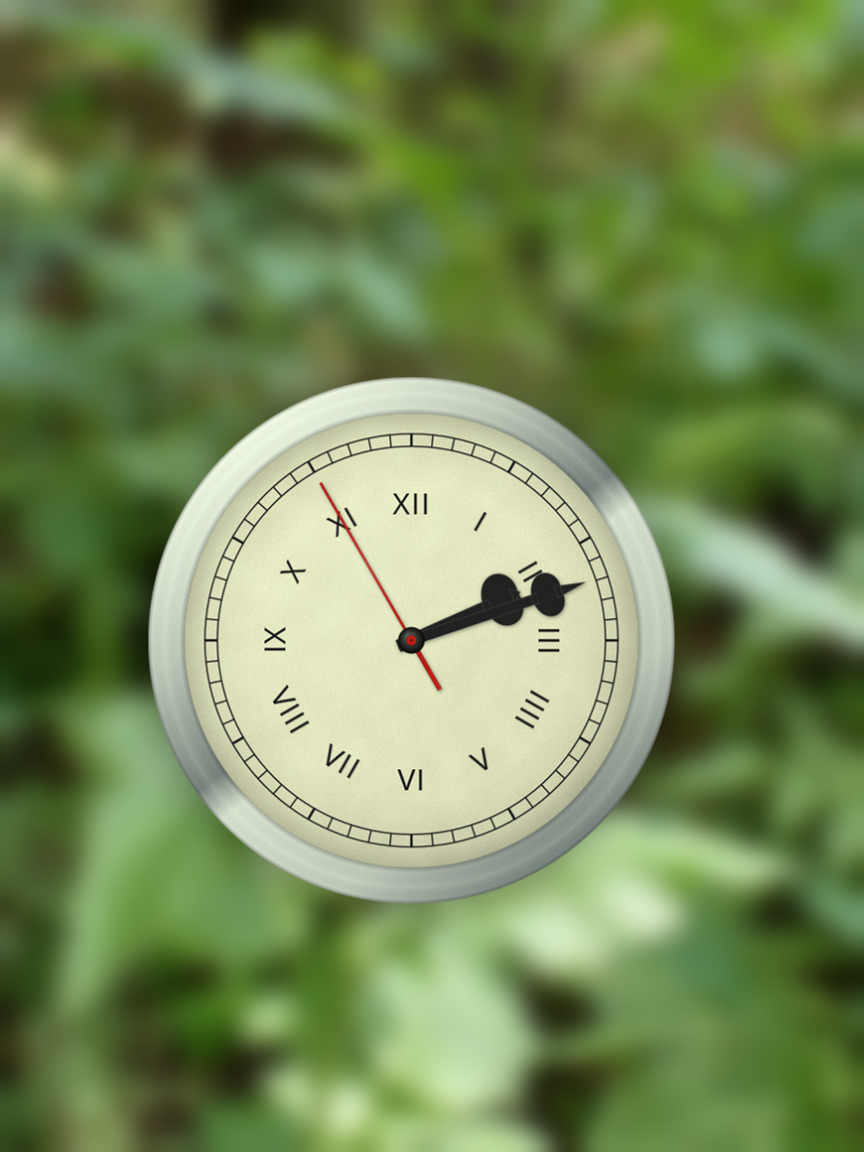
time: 2:11:55
